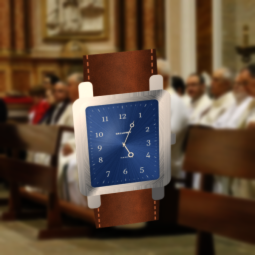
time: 5:04
